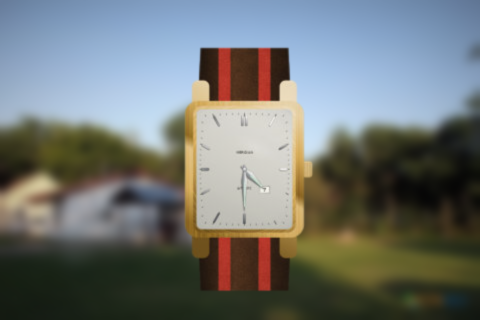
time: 4:30
